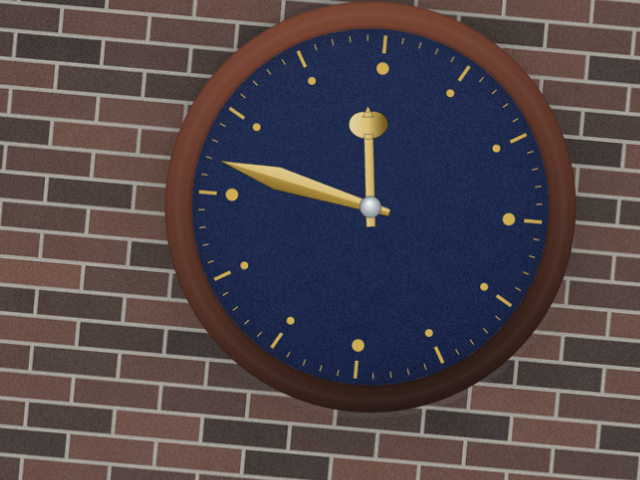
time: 11:47
